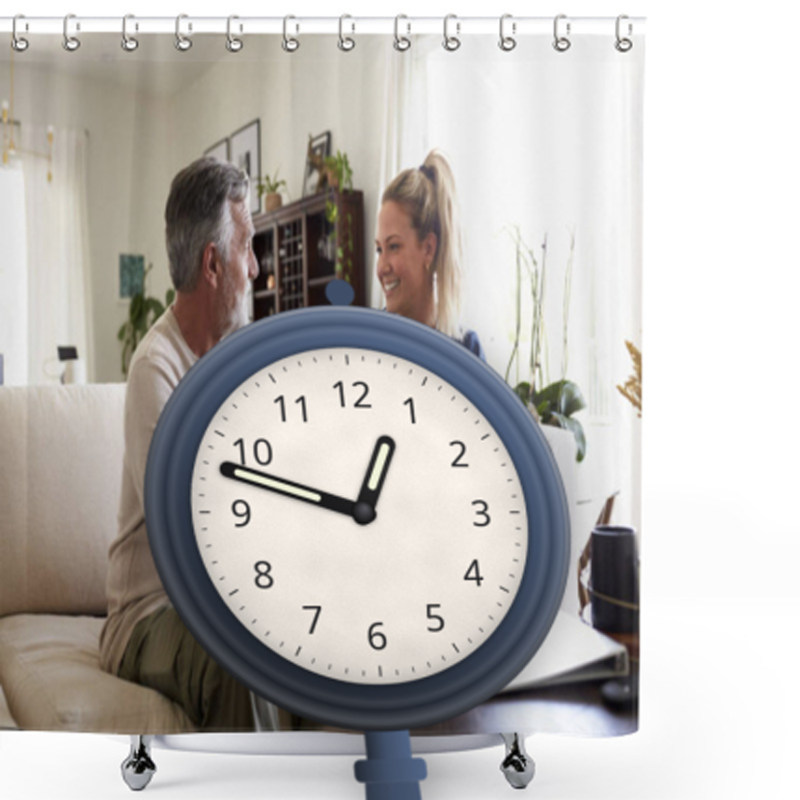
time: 12:48
